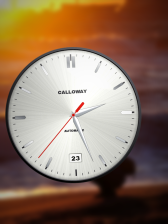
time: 2:26:37
